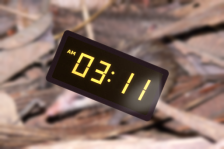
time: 3:11
